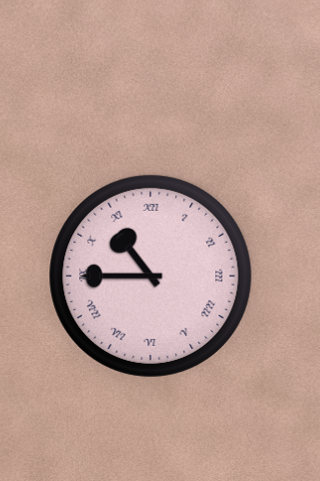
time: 10:45
